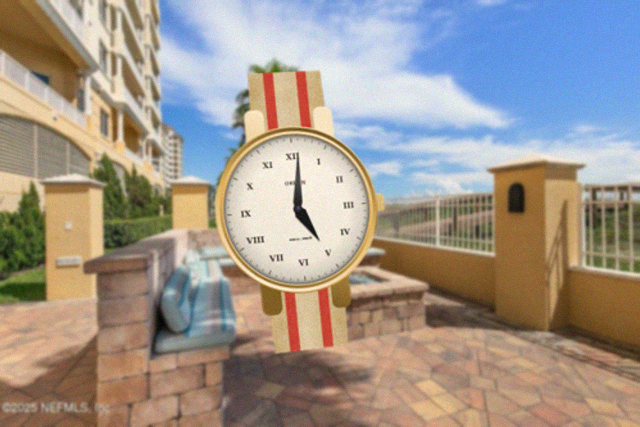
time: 5:01
